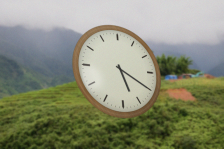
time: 5:20
